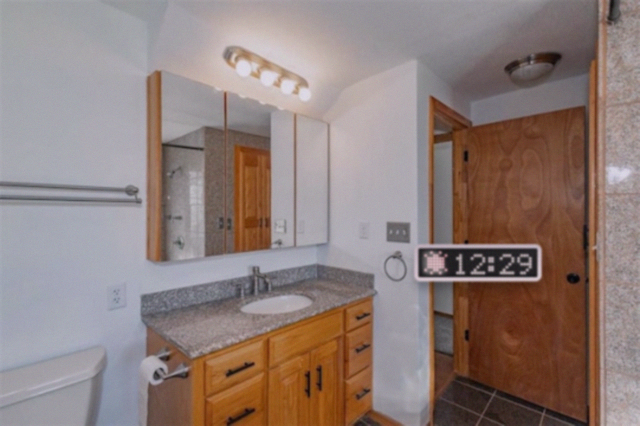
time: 12:29
